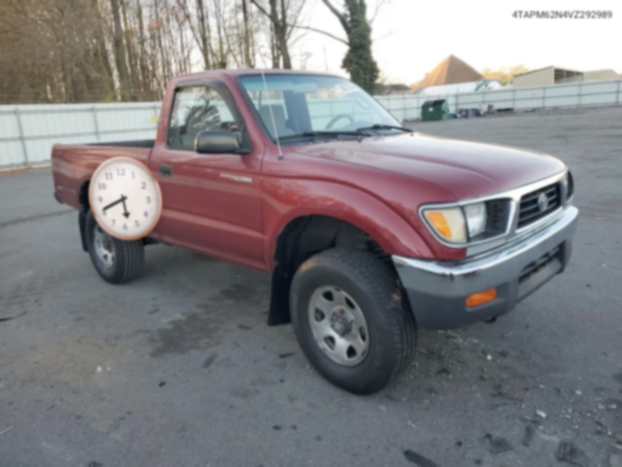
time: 5:41
